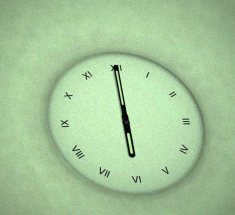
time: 6:00
